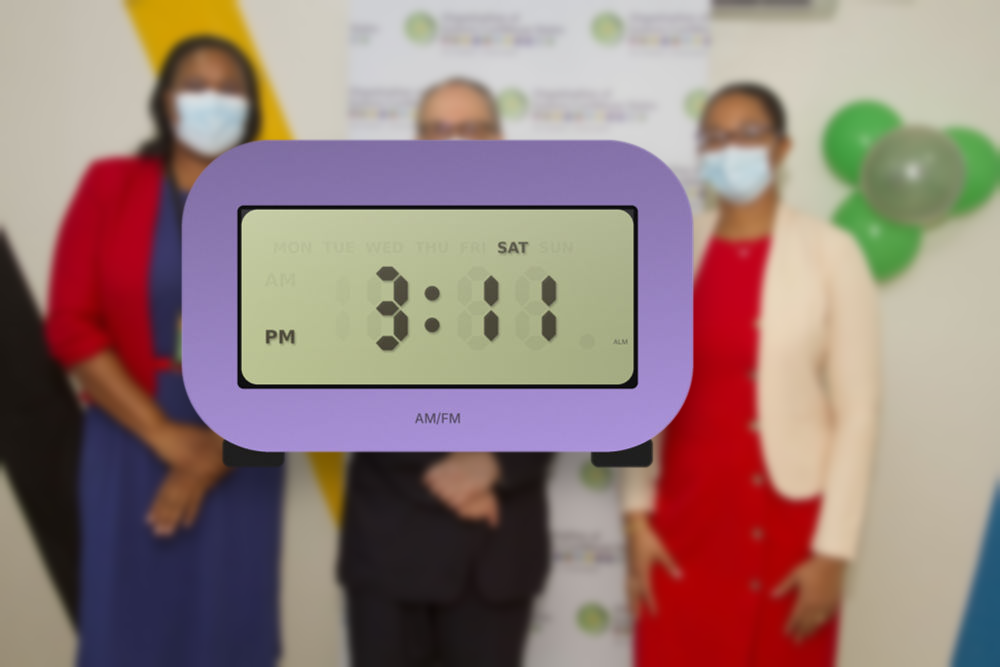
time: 3:11
